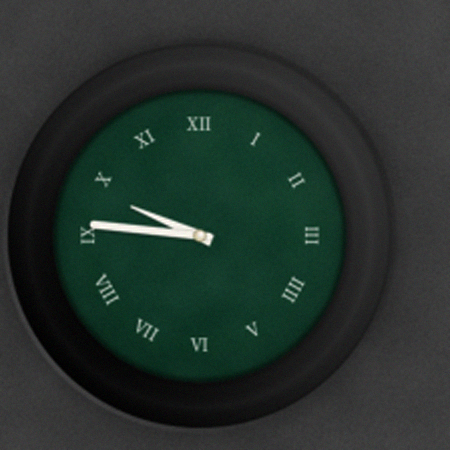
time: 9:46
